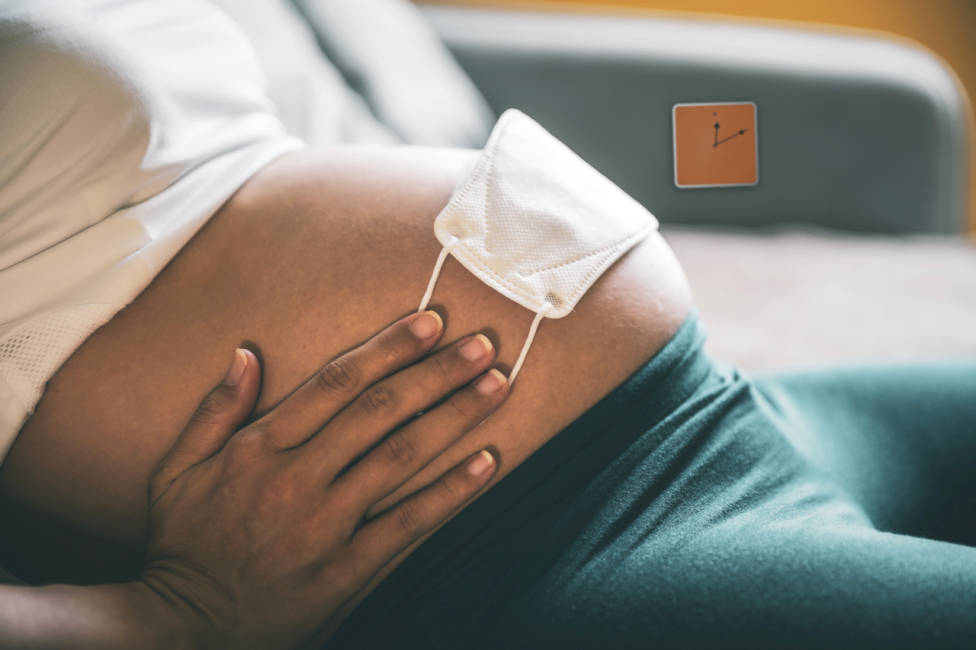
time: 12:11
